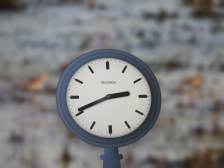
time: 2:41
